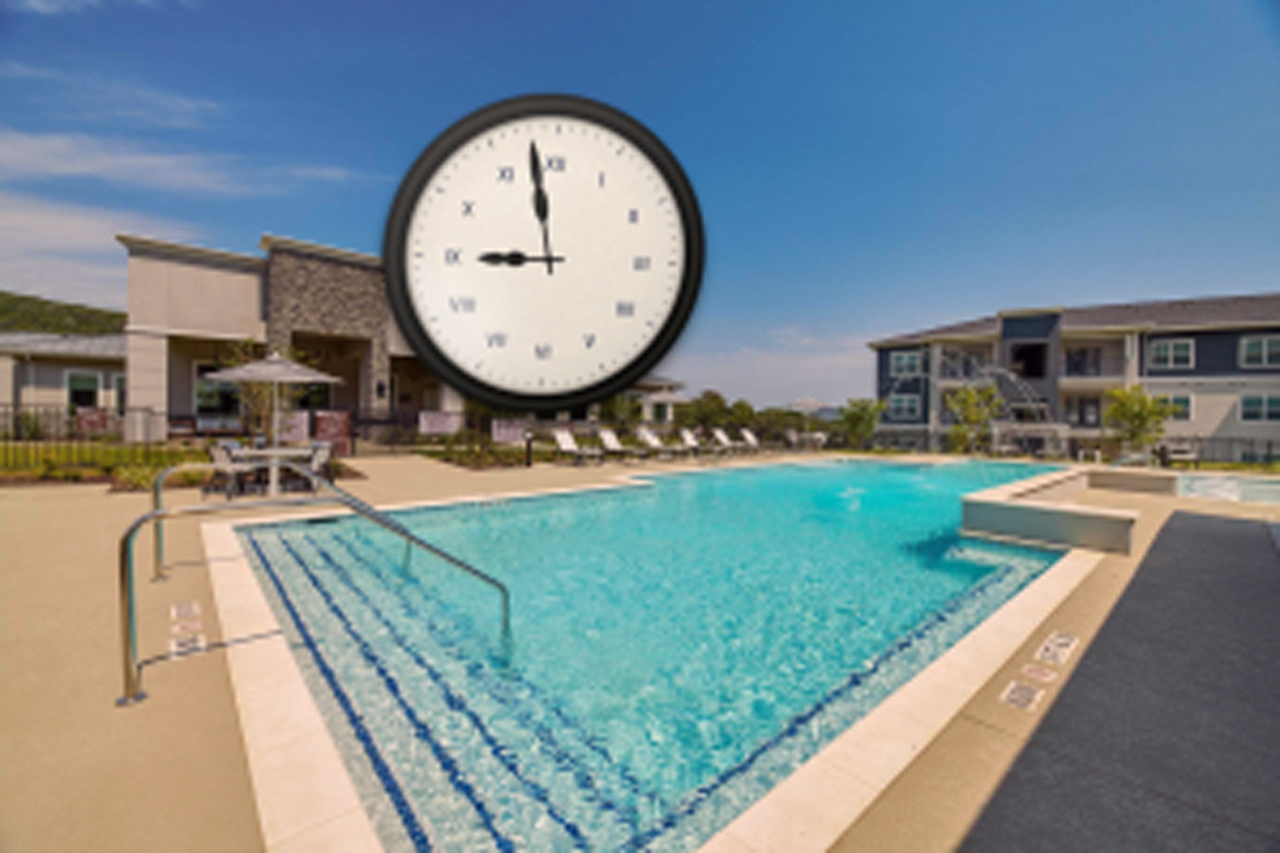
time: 8:58
